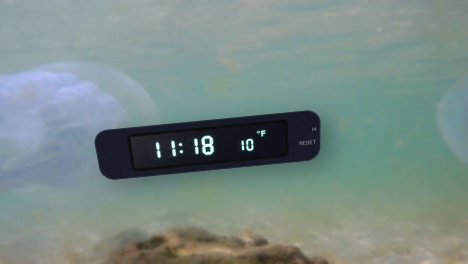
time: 11:18
